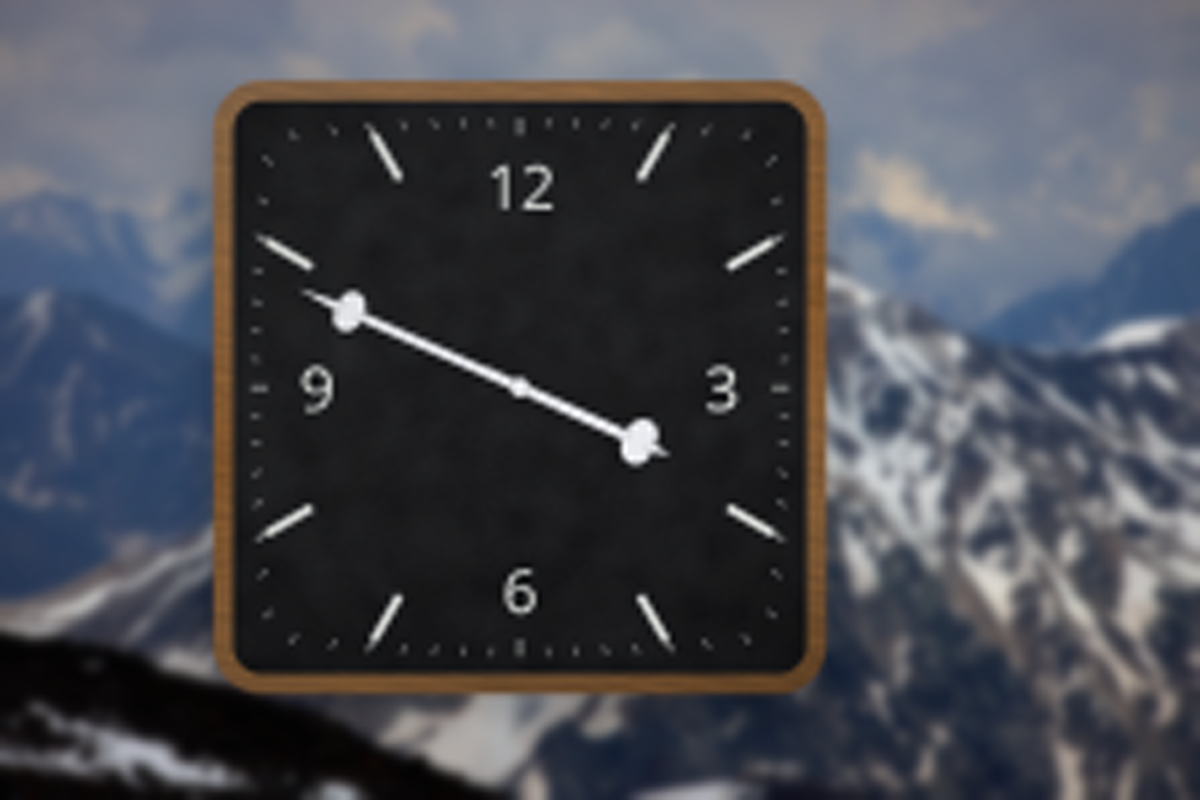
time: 3:49
